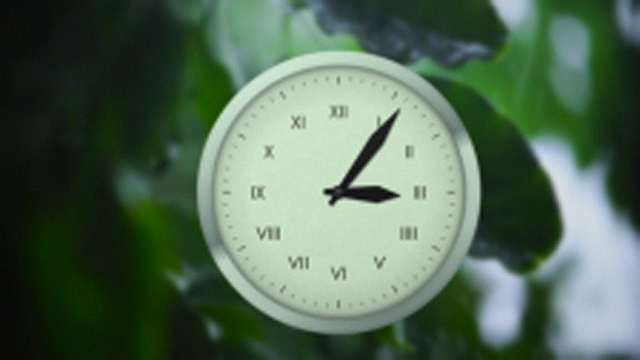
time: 3:06
